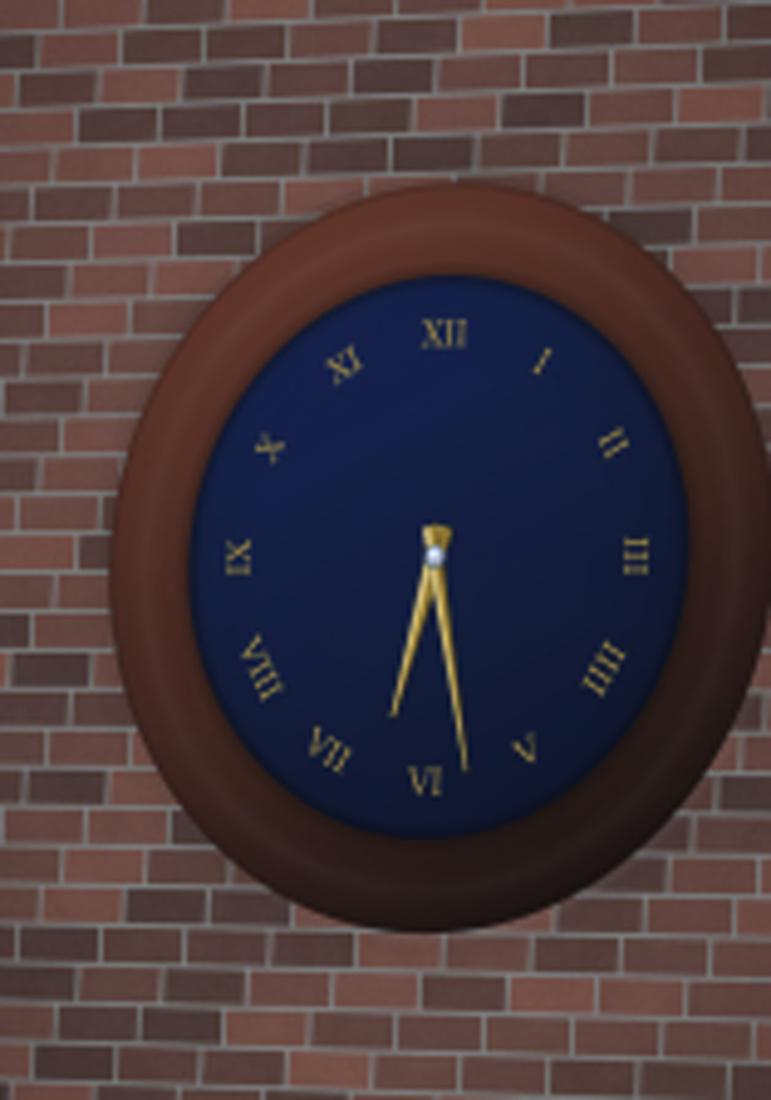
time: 6:28
